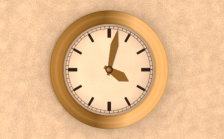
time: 4:02
